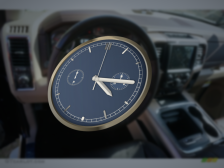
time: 4:15
